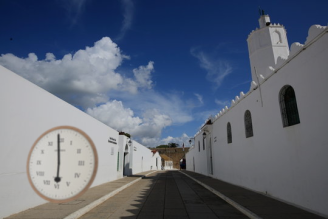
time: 5:59
